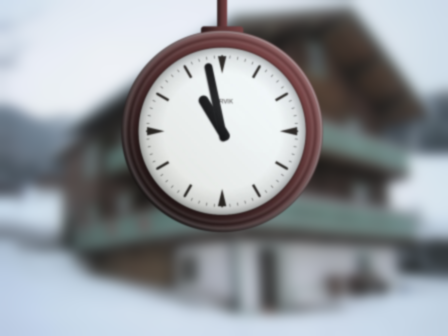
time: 10:58
